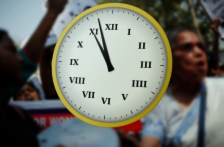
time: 10:57
